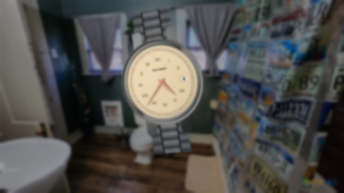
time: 4:37
